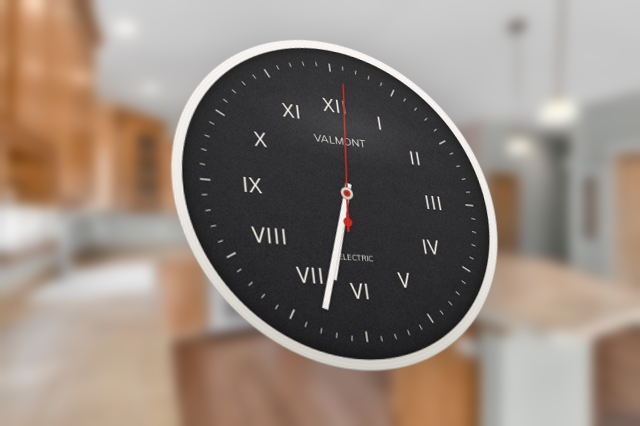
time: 6:33:01
